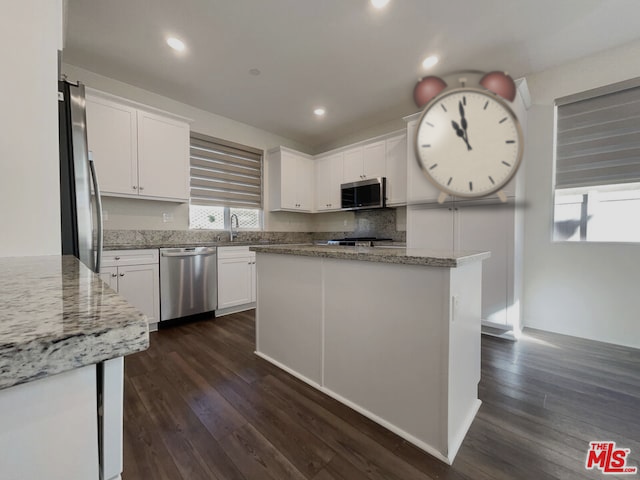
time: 10:59
